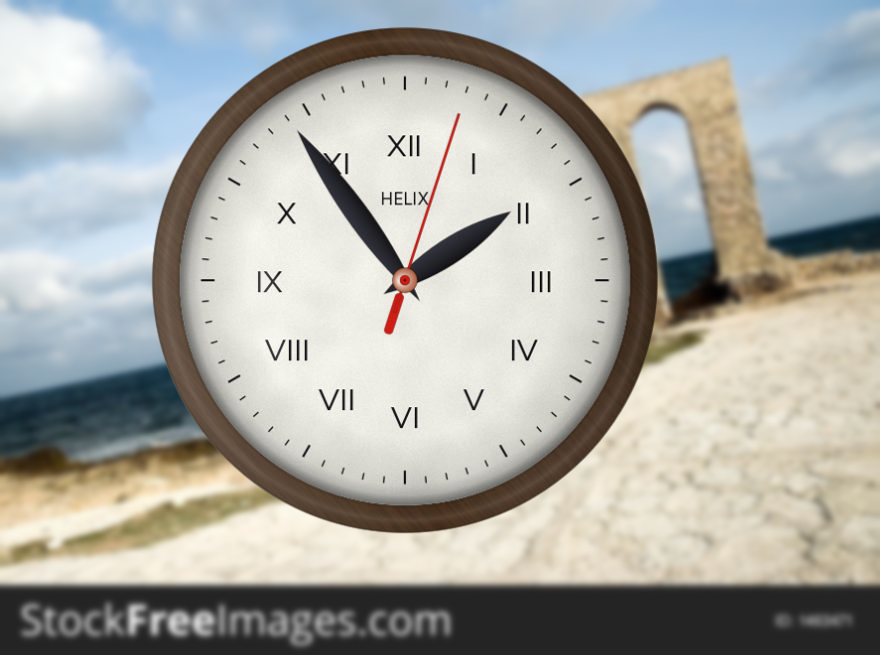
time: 1:54:03
